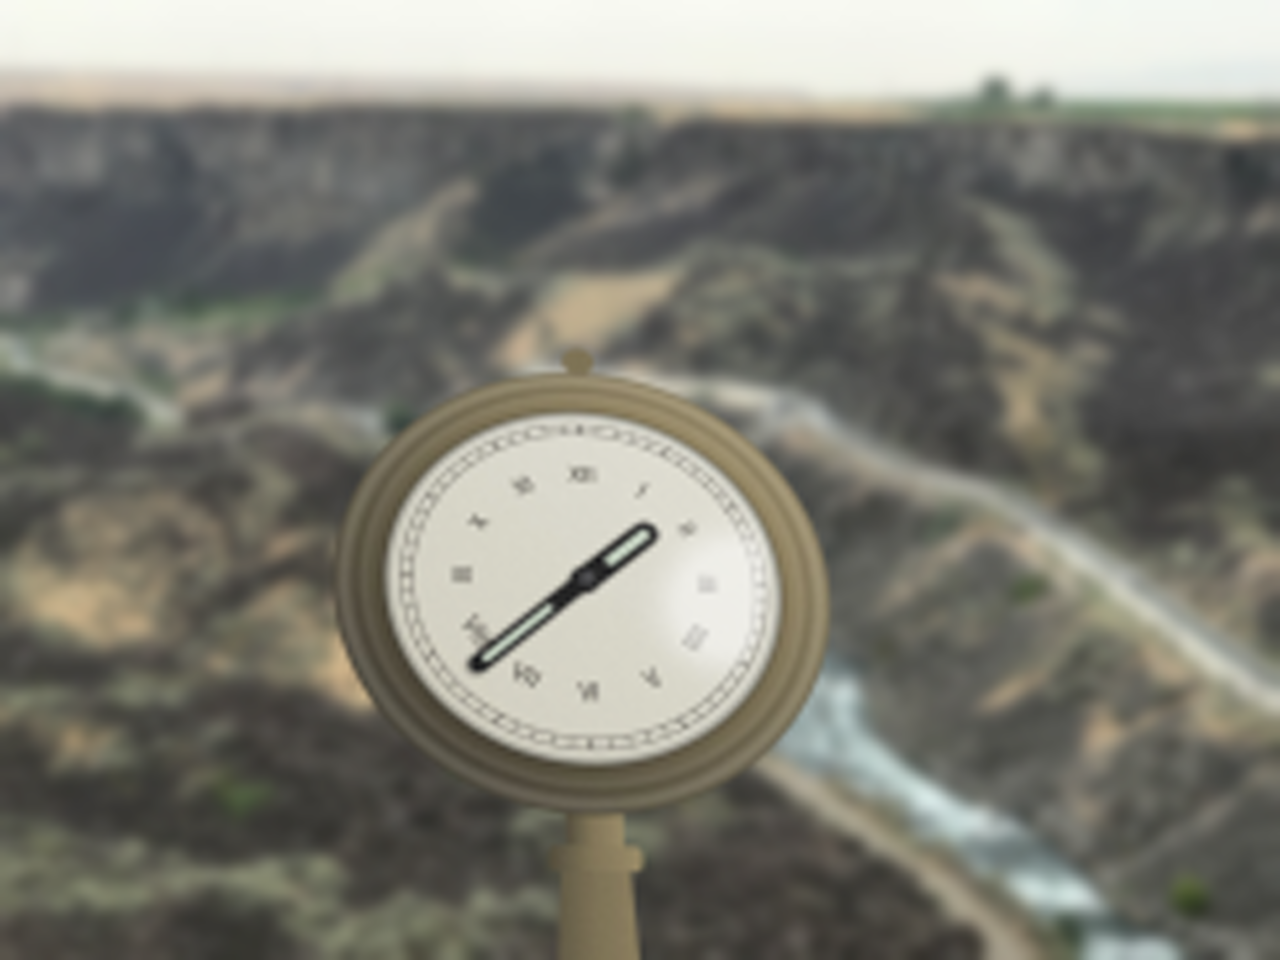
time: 1:38
